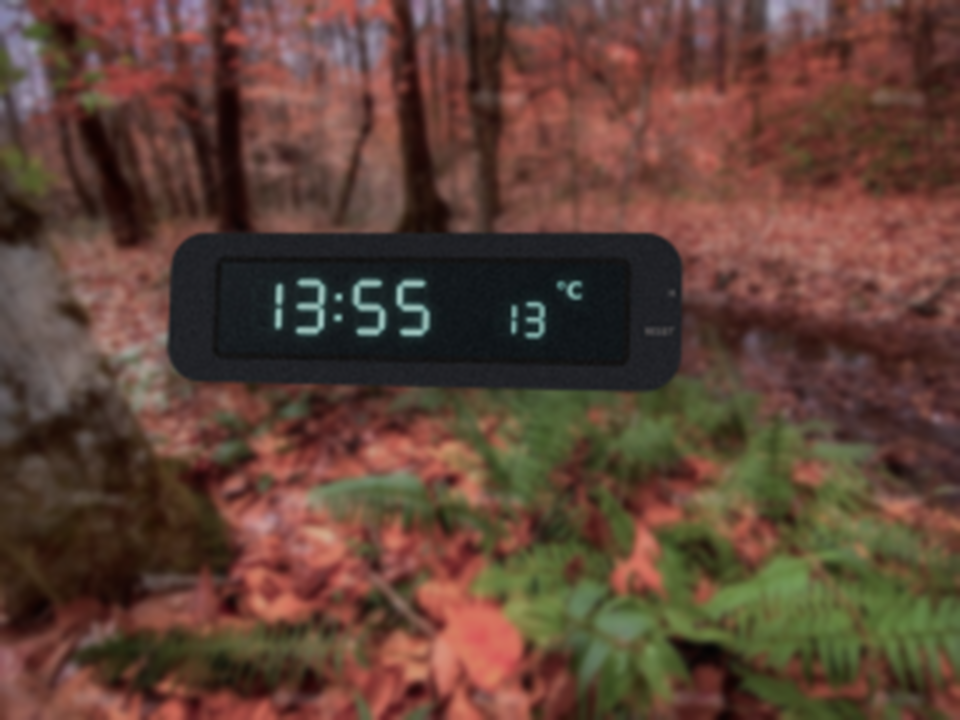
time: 13:55
